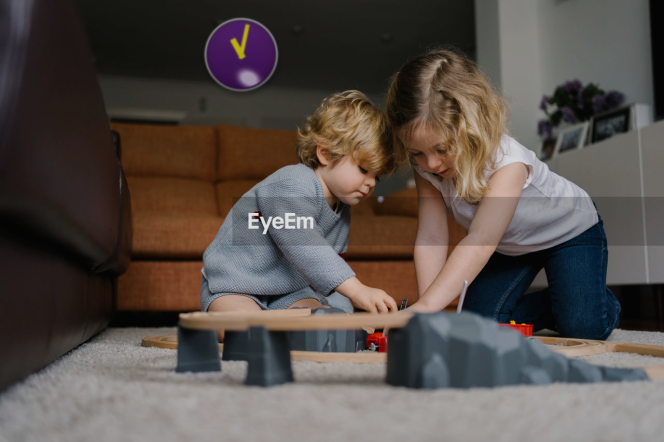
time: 11:02
